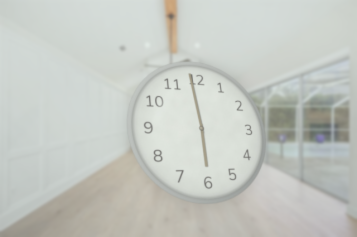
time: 5:59
